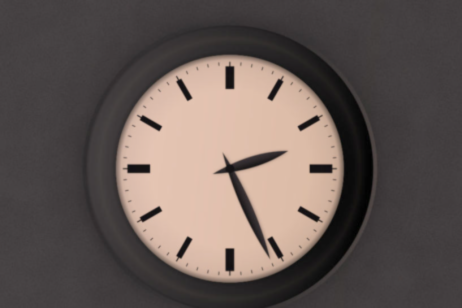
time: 2:26
